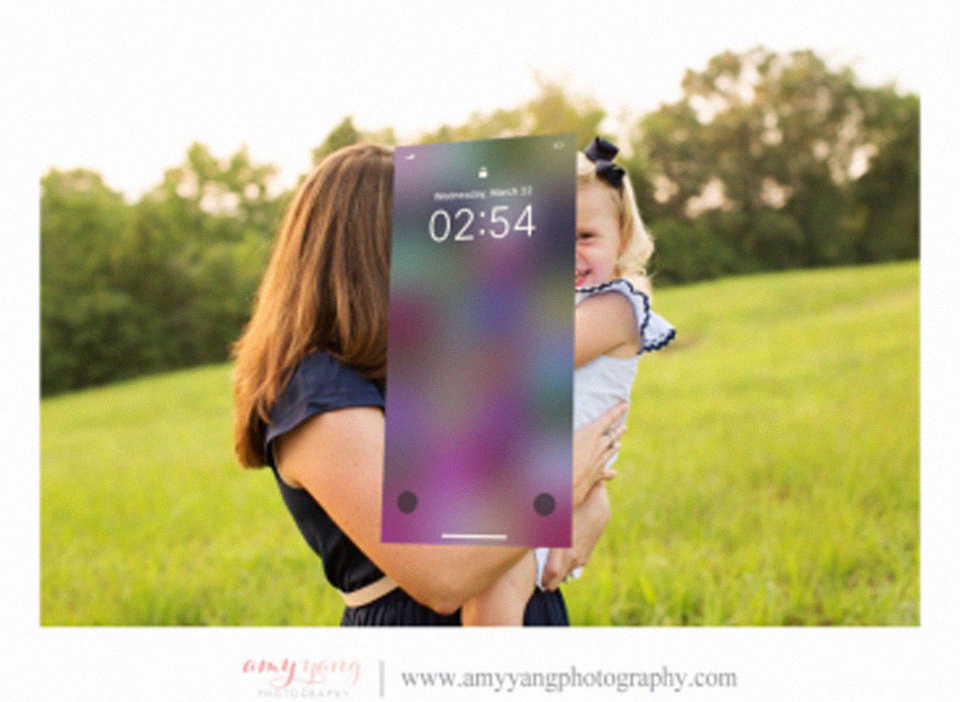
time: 2:54
